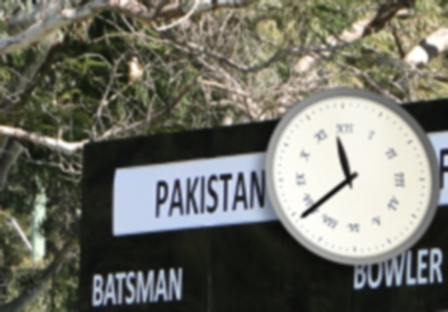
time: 11:39
